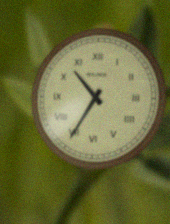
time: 10:35
